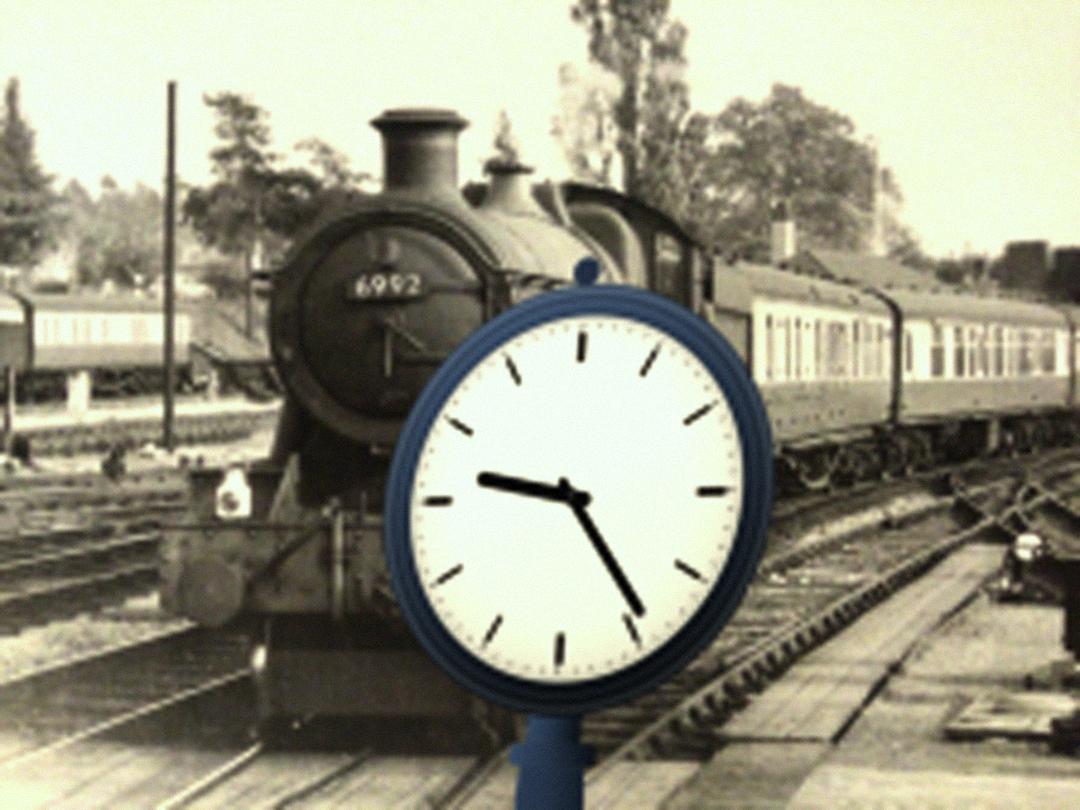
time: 9:24
